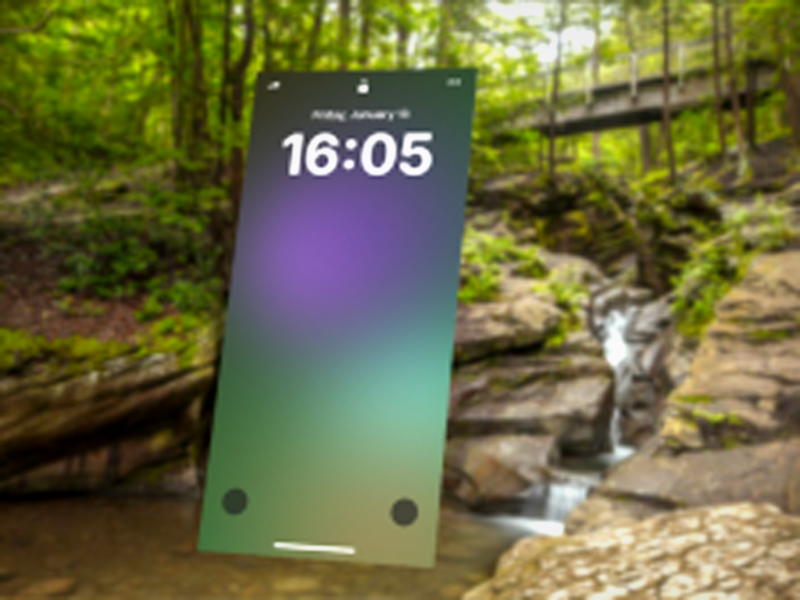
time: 16:05
